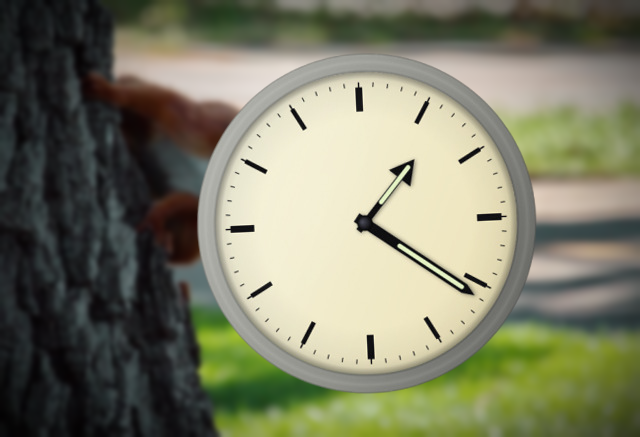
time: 1:21
